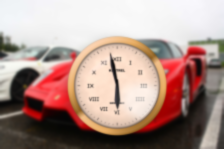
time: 5:58
